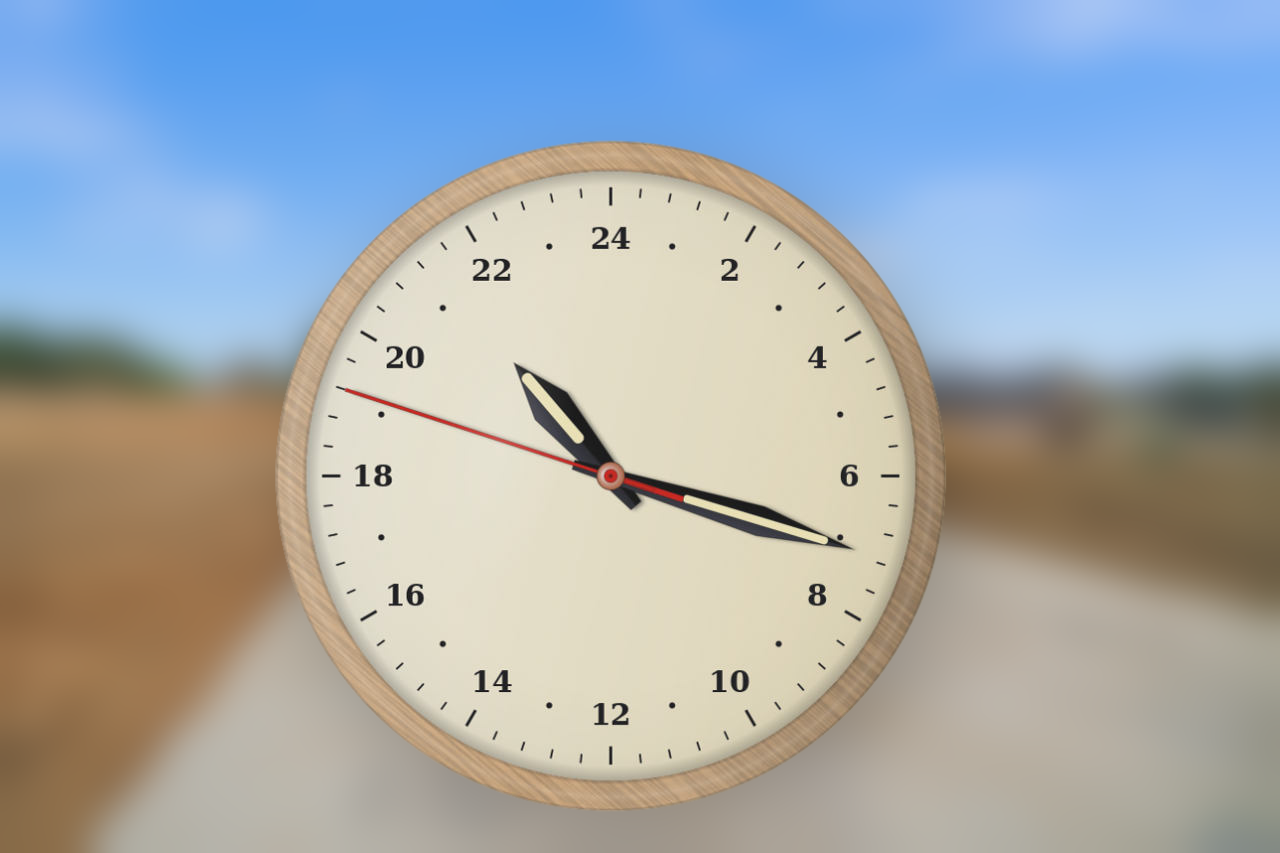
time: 21:17:48
